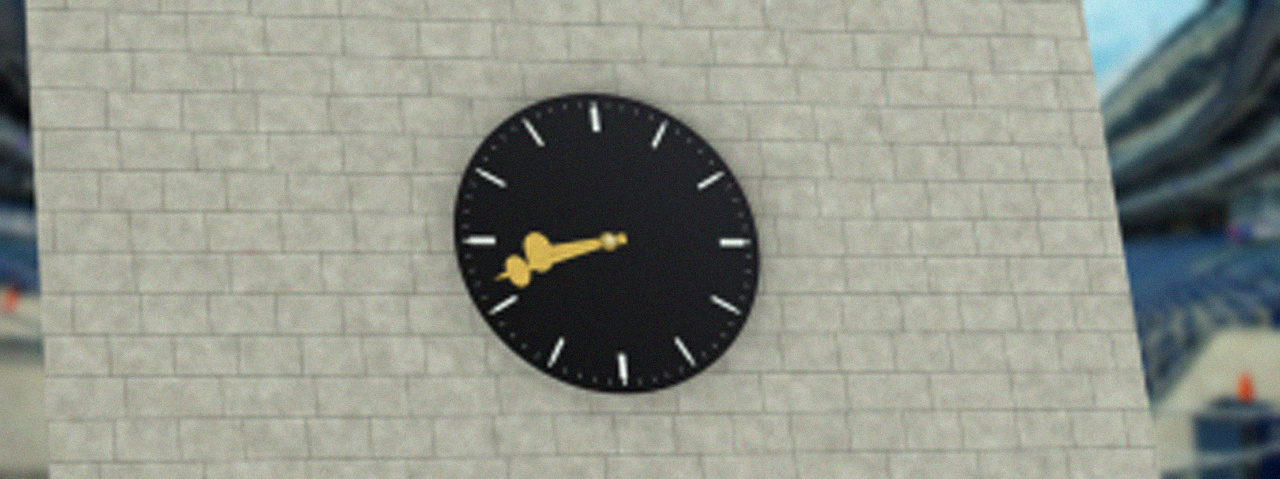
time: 8:42
